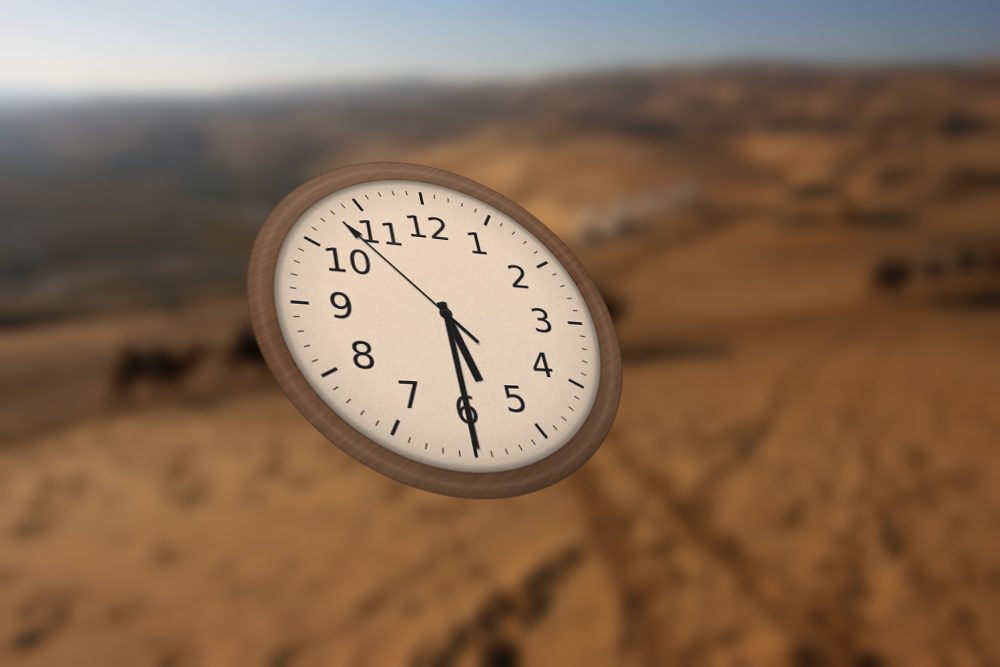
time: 5:29:53
